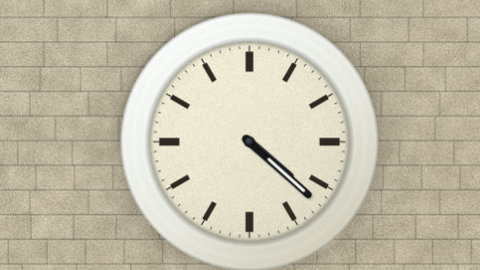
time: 4:22
